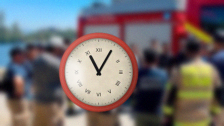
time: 11:05
